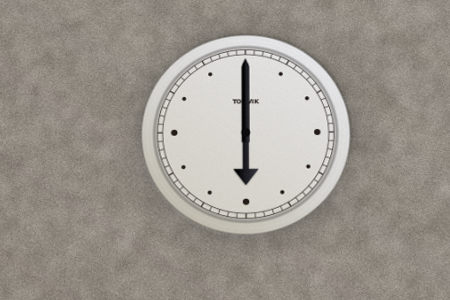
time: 6:00
